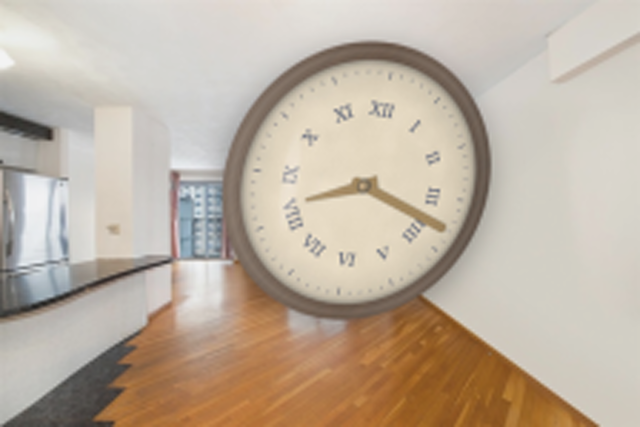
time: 8:18
